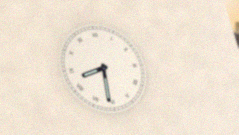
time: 8:31
